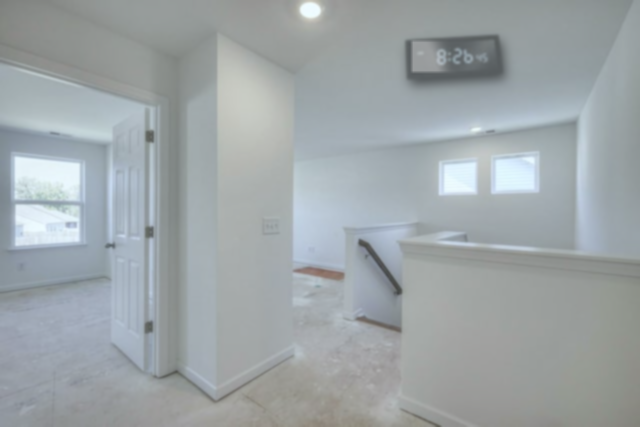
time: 8:26
